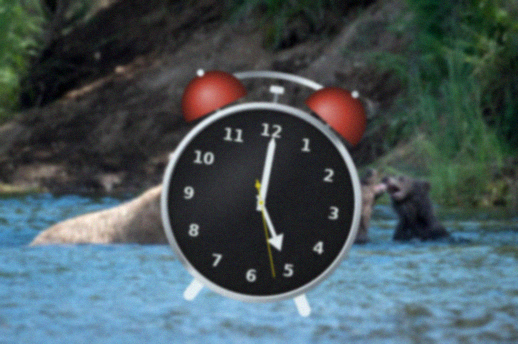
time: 5:00:27
